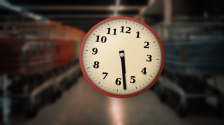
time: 5:28
